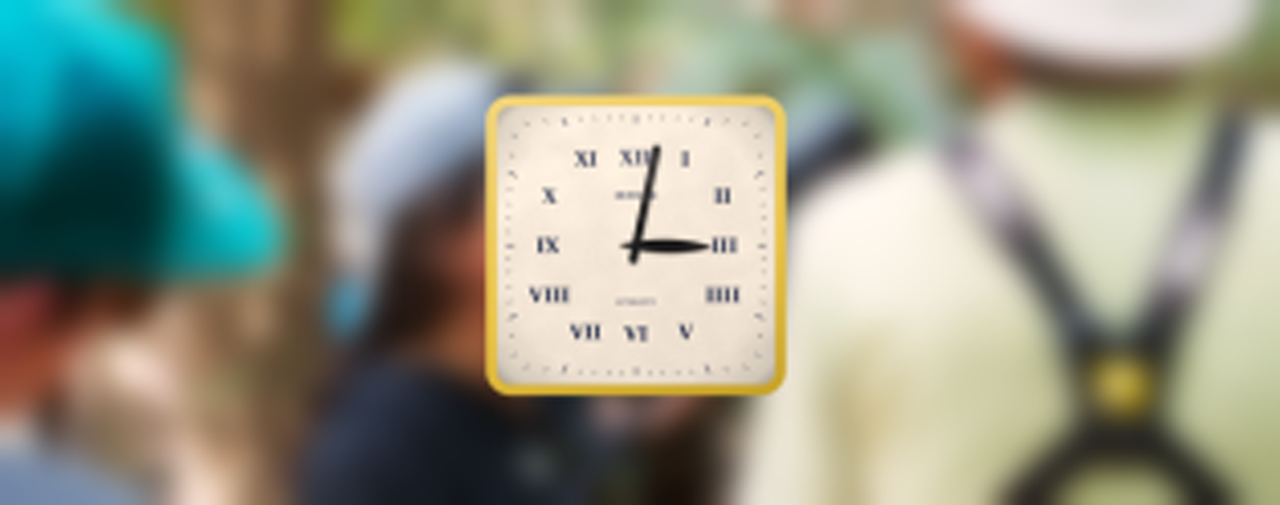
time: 3:02
